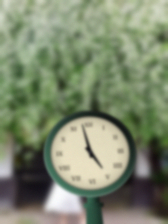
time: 4:58
